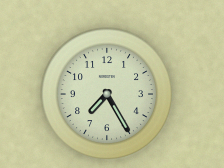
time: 7:25
